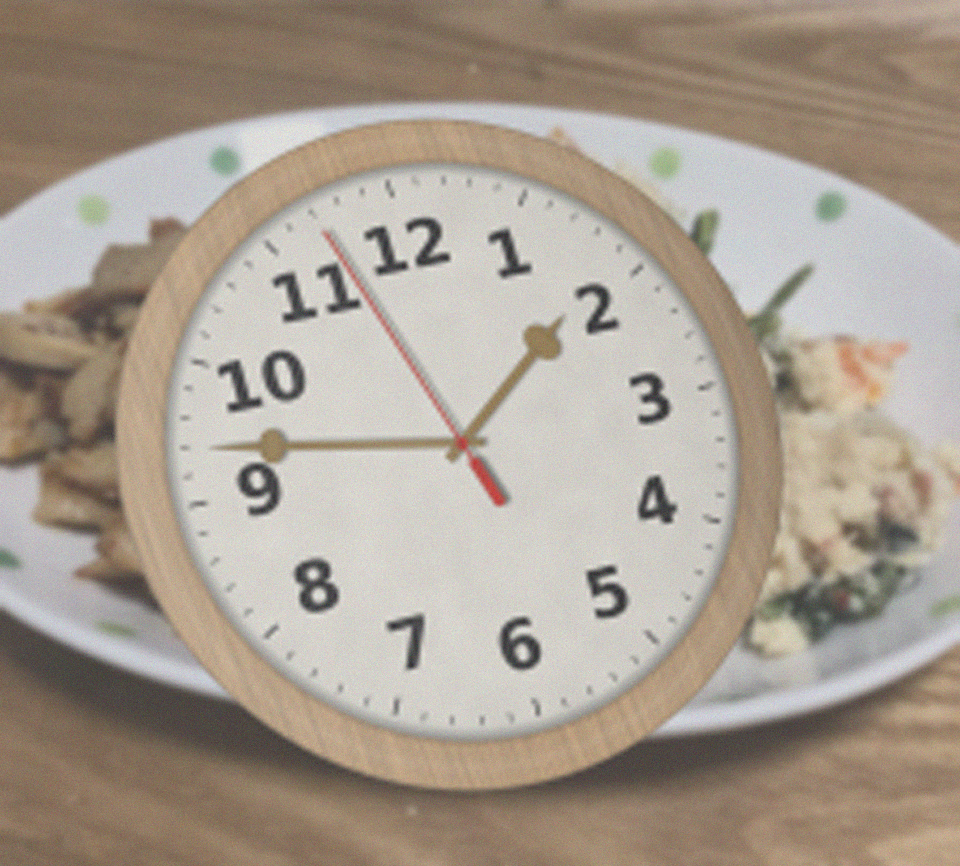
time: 1:46:57
